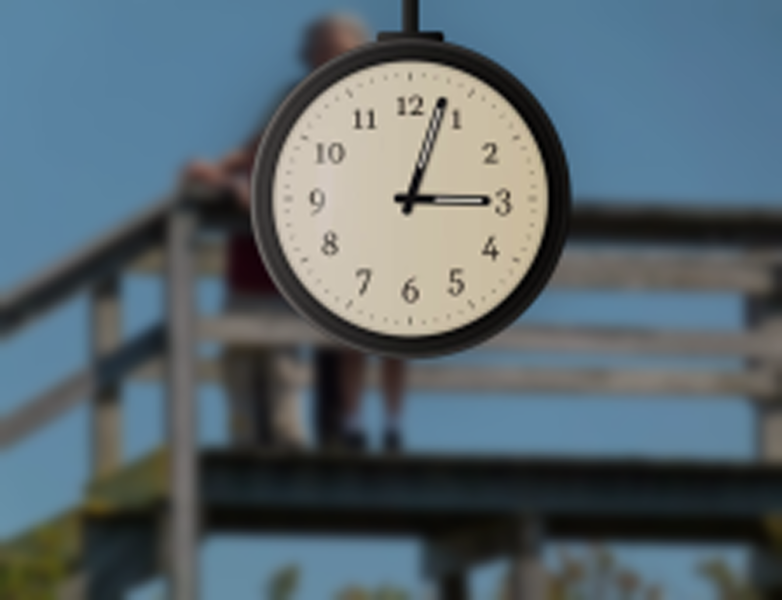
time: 3:03
